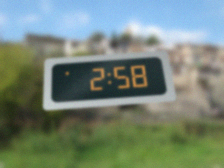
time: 2:58
